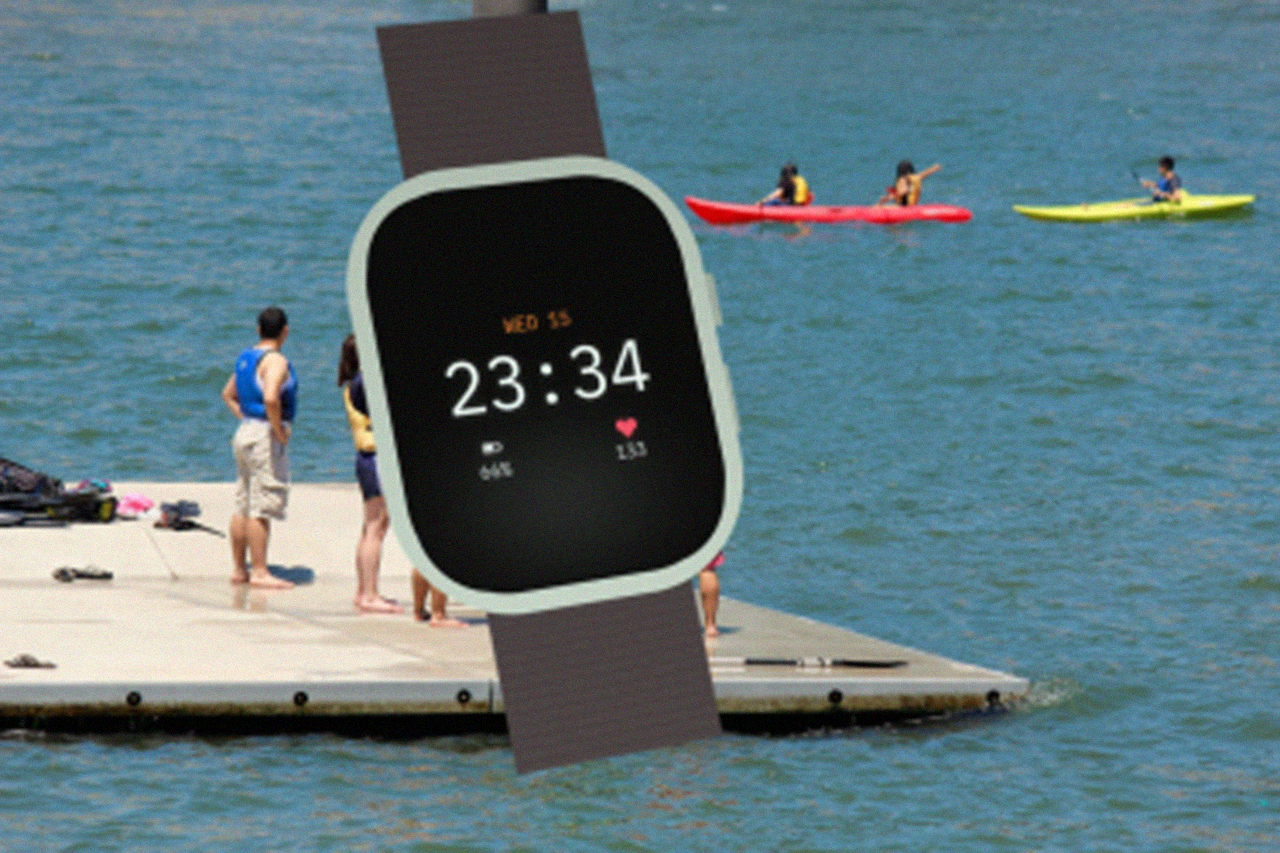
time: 23:34
